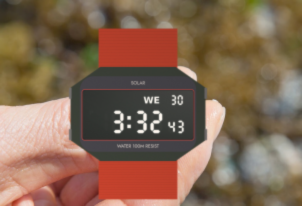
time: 3:32:43
